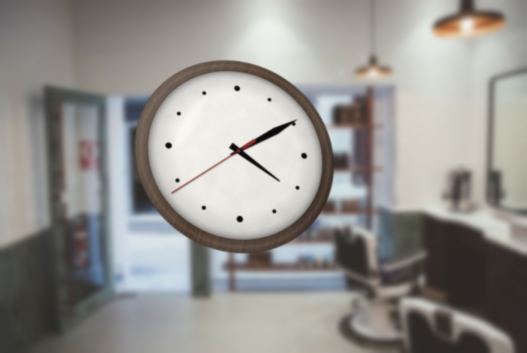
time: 4:09:39
